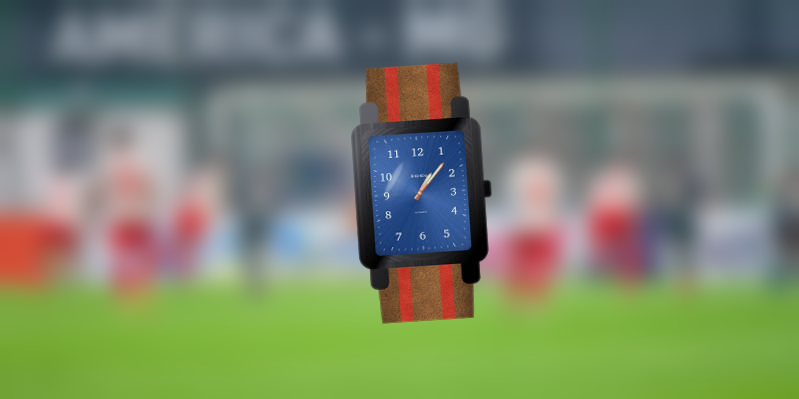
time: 1:07
